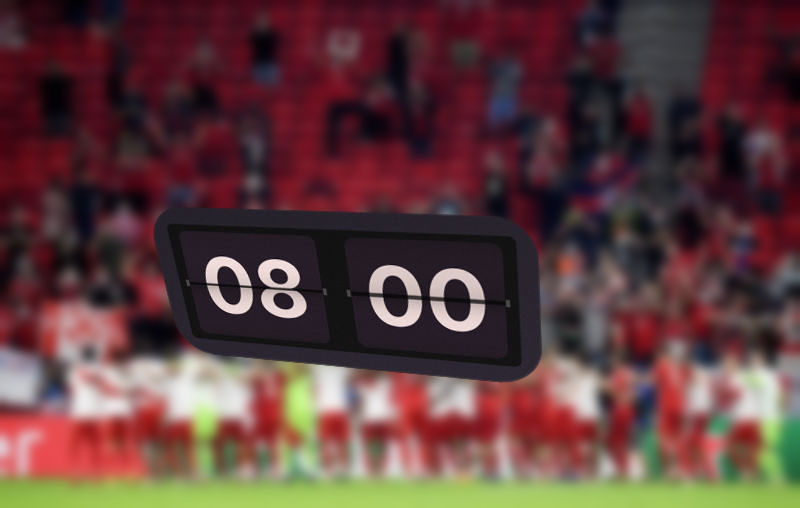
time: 8:00
